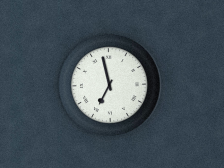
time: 6:58
